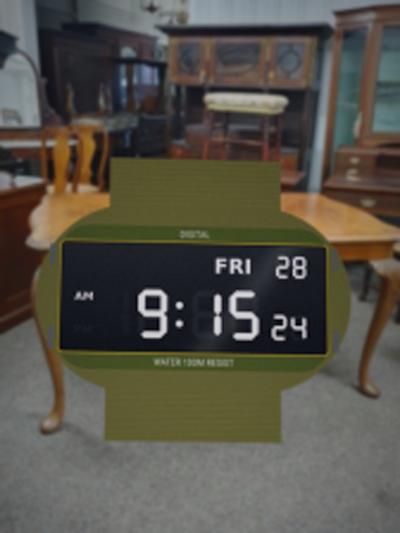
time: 9:15:24
